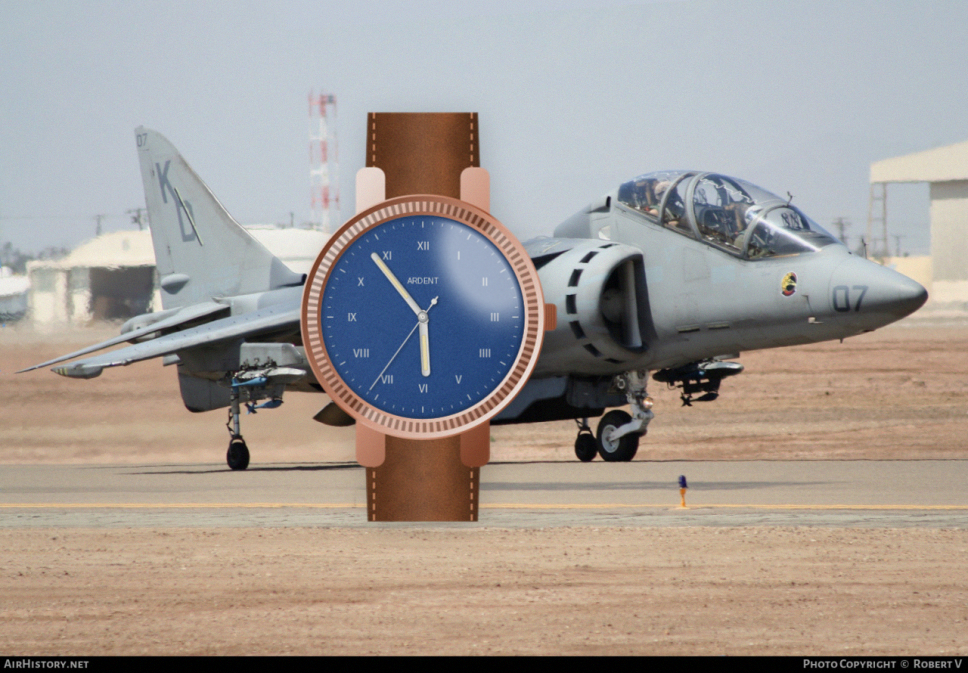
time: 5:53:36
